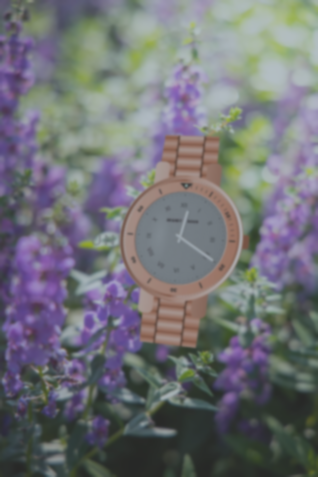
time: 12:20
